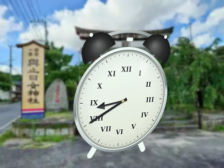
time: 8:40
